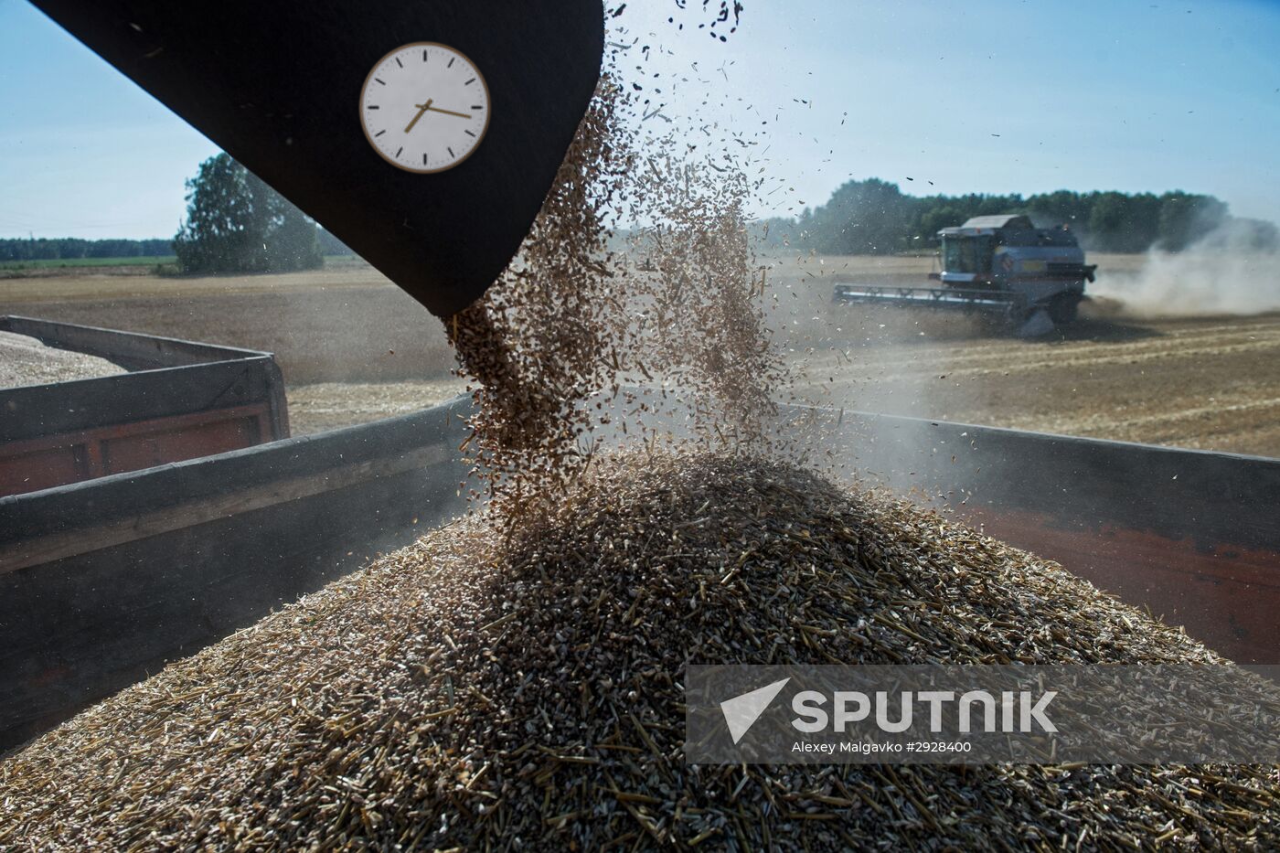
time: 7:17
